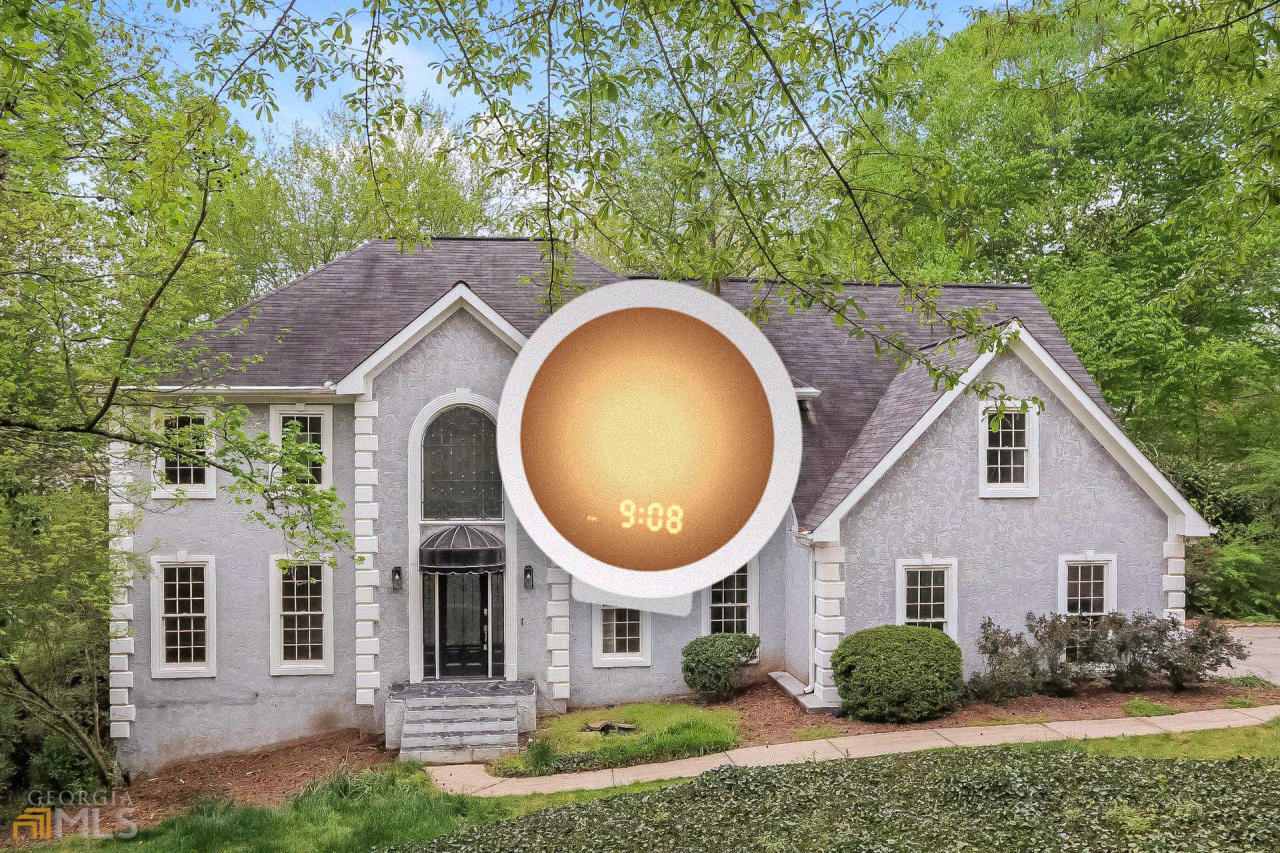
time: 9:08
